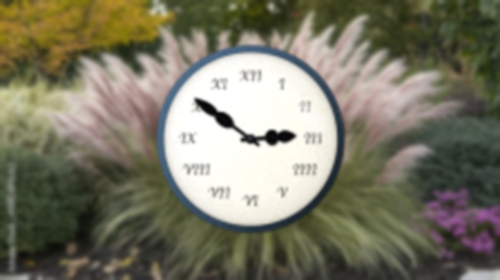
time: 2:51
